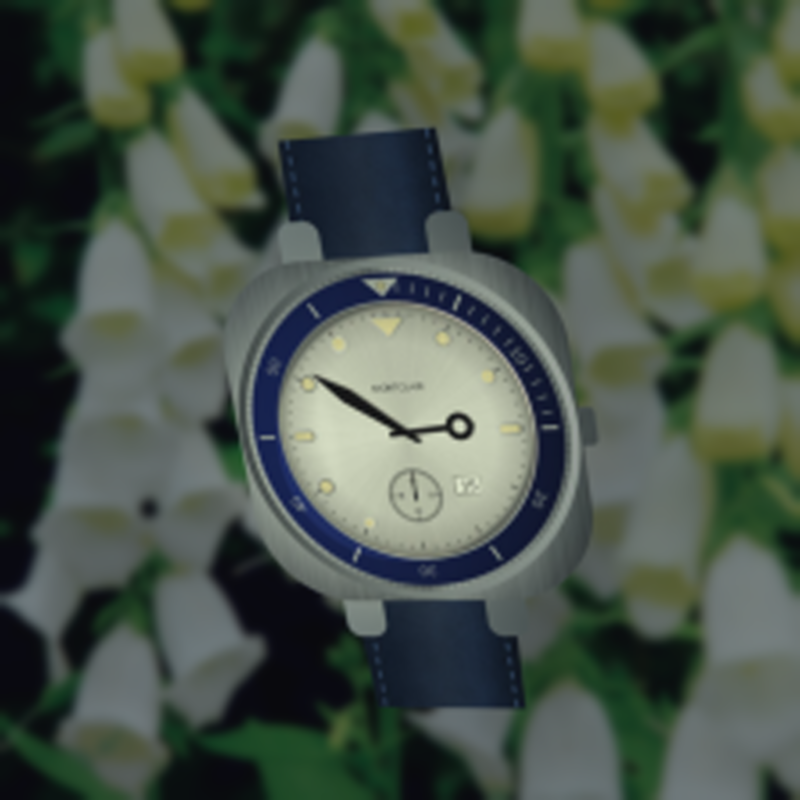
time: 2:51
